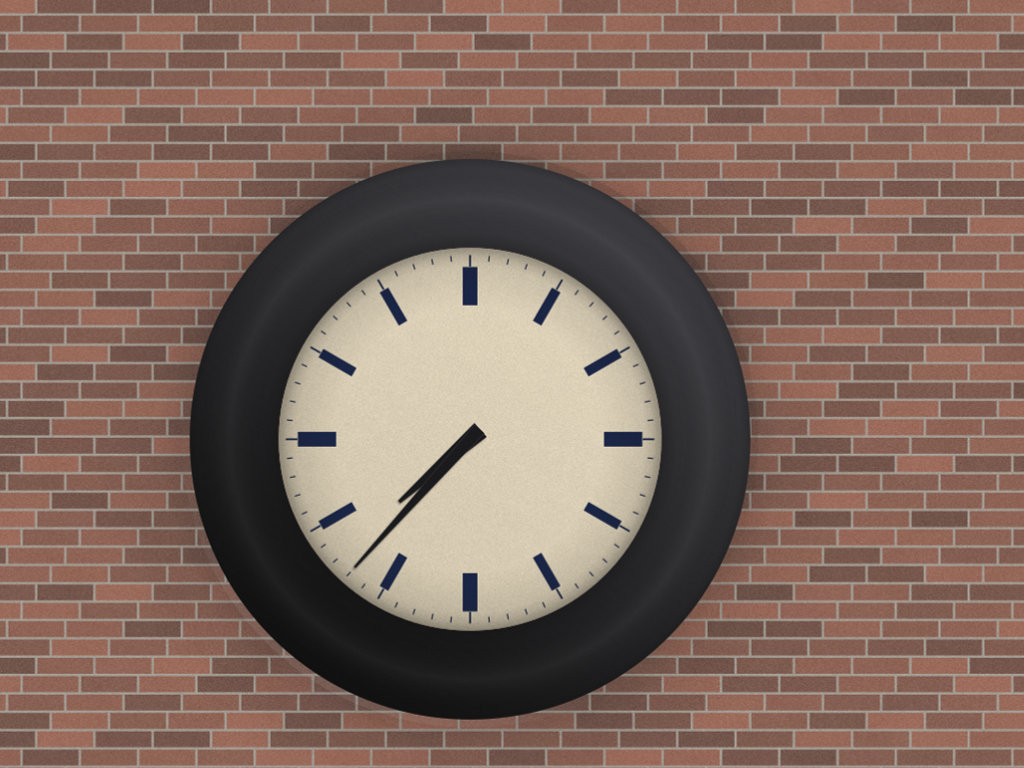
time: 7:37
